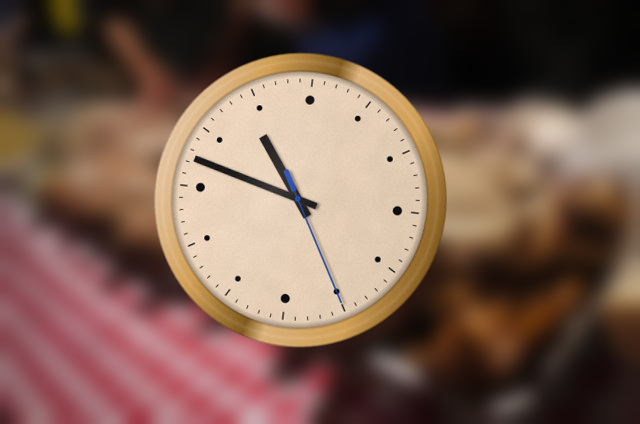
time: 10:47:25
